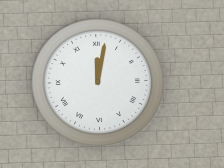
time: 12:02
